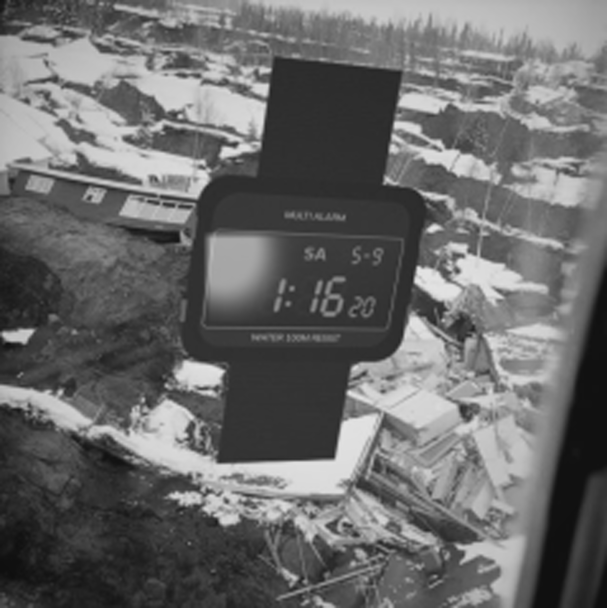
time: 1:16:20
